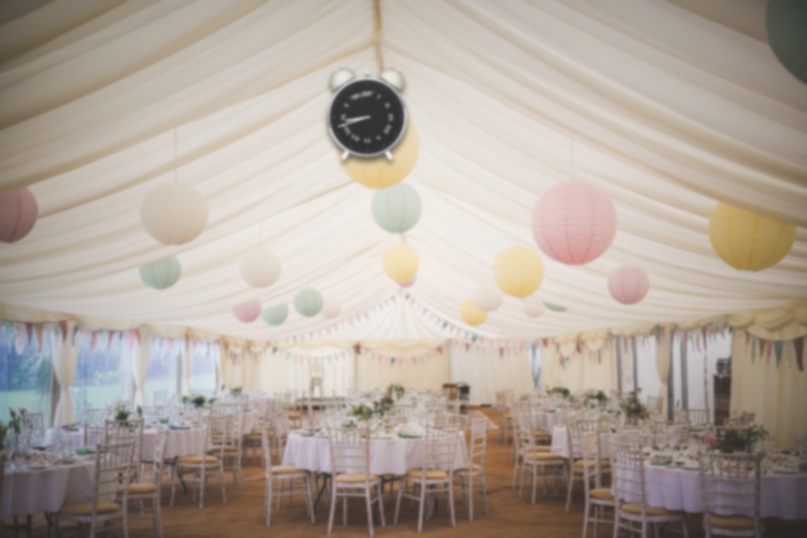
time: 8:42
